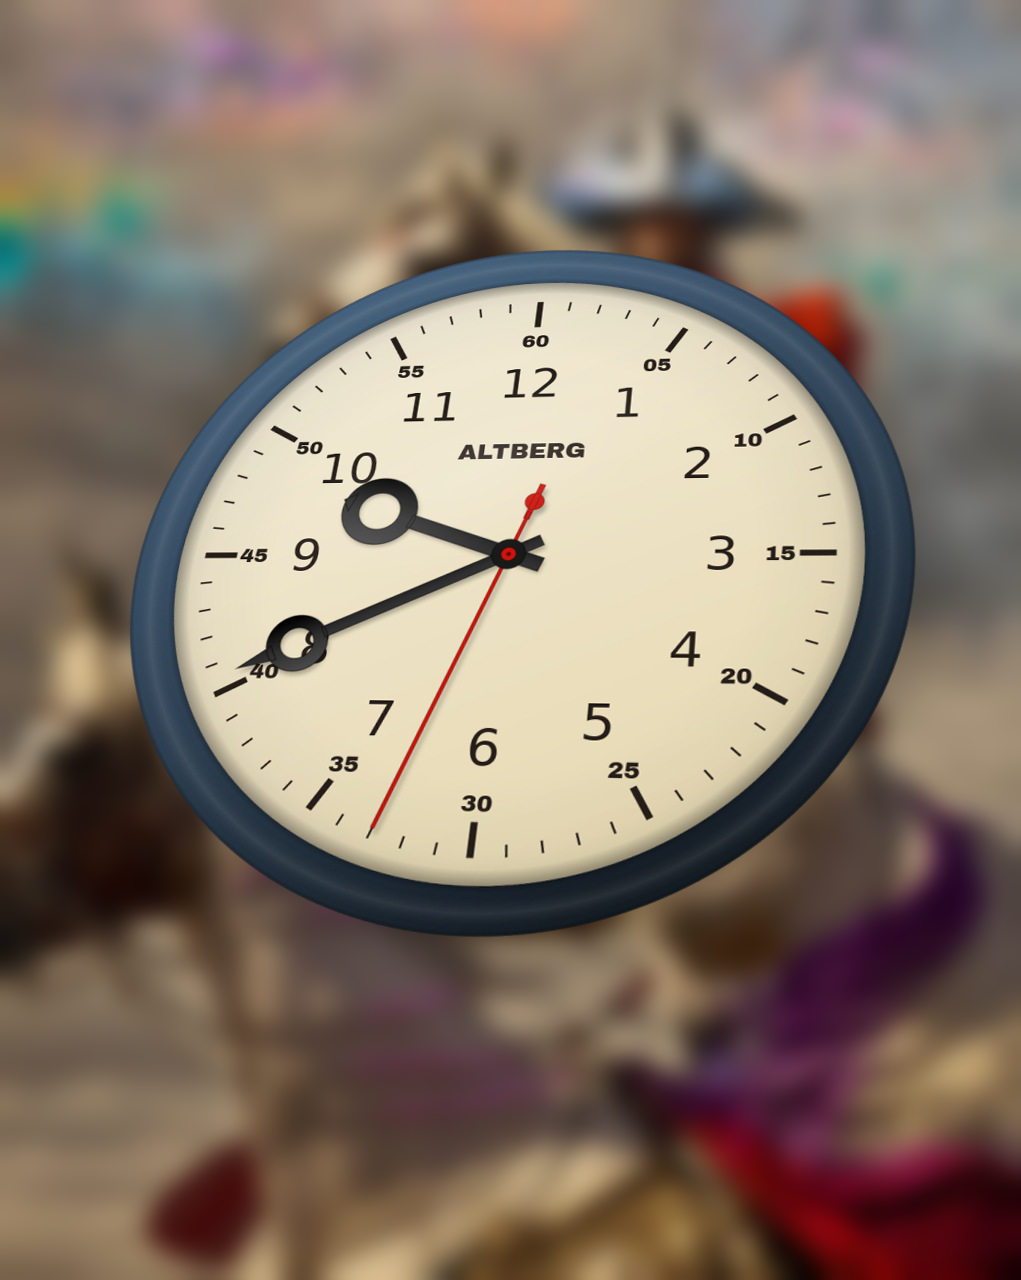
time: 9:40:33
